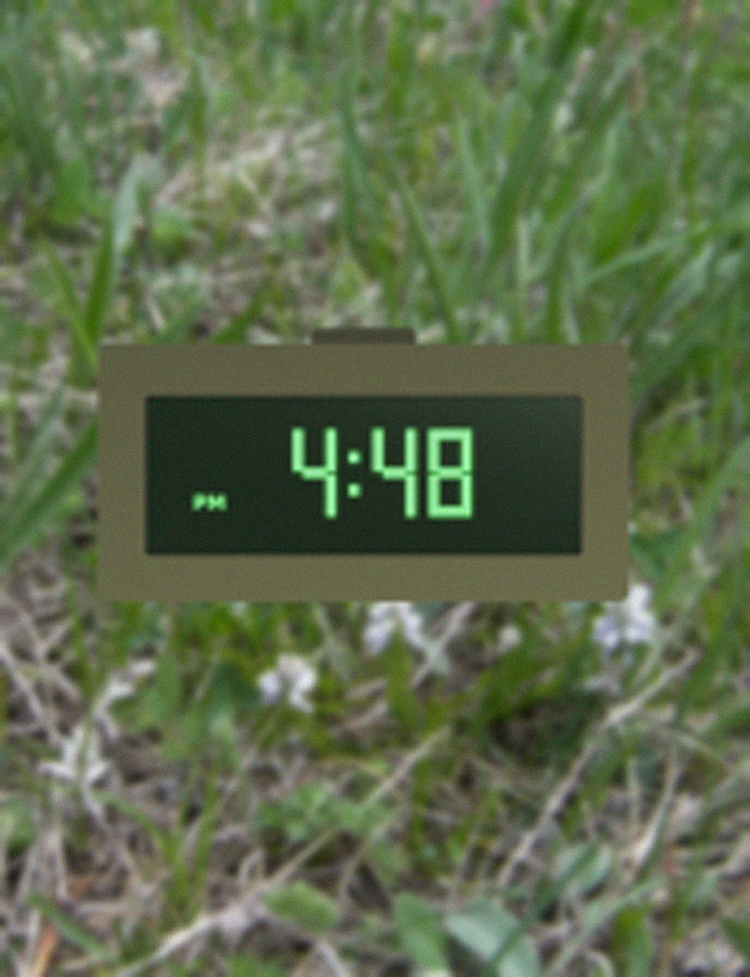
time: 4:48
